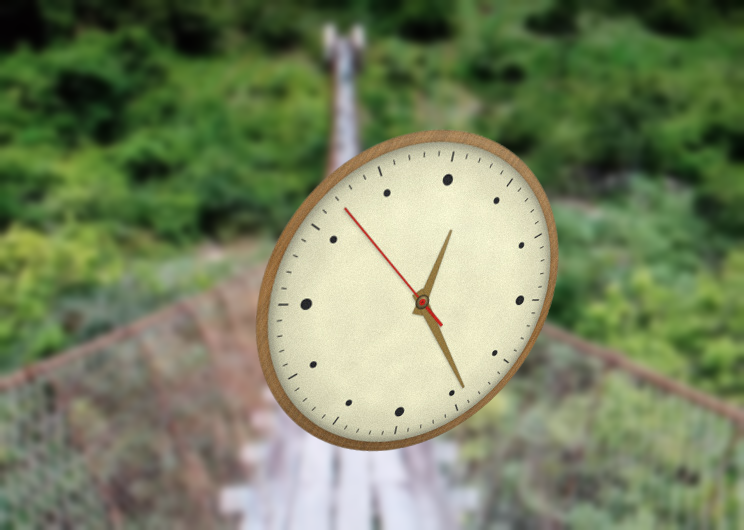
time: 12:23:52
